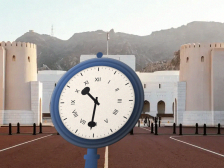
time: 10:31
